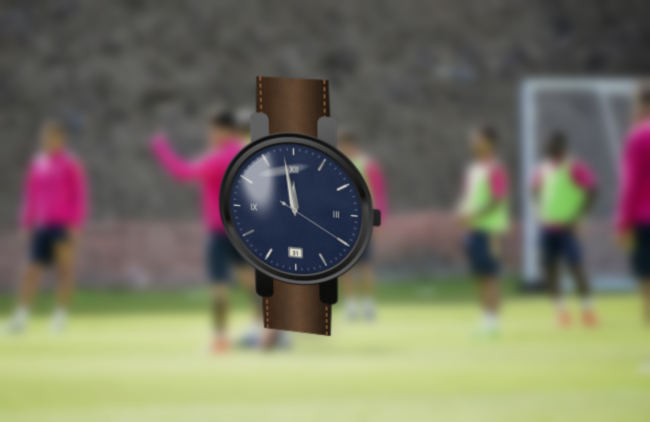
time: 11:58:20
